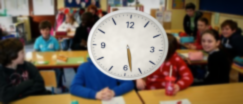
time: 5:28
